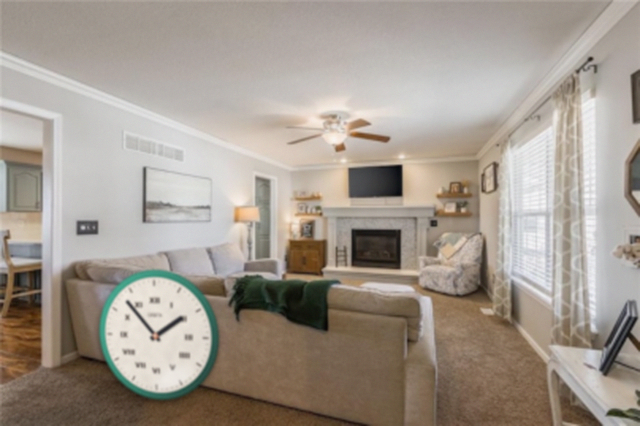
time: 1:53
